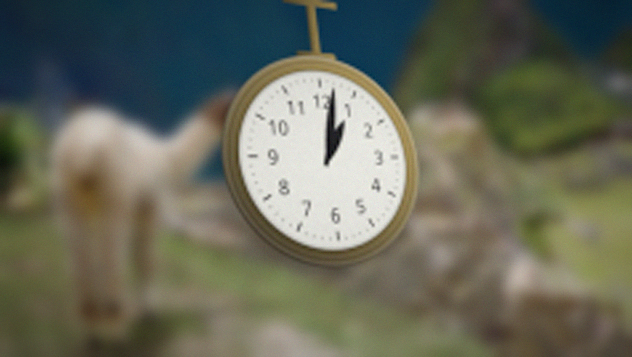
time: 1:02
